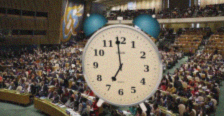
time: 6:59
